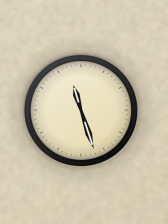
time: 11:27
